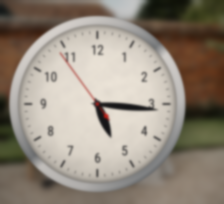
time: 5:15:54
